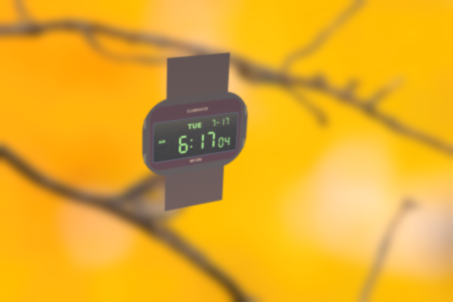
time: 6:17:04
